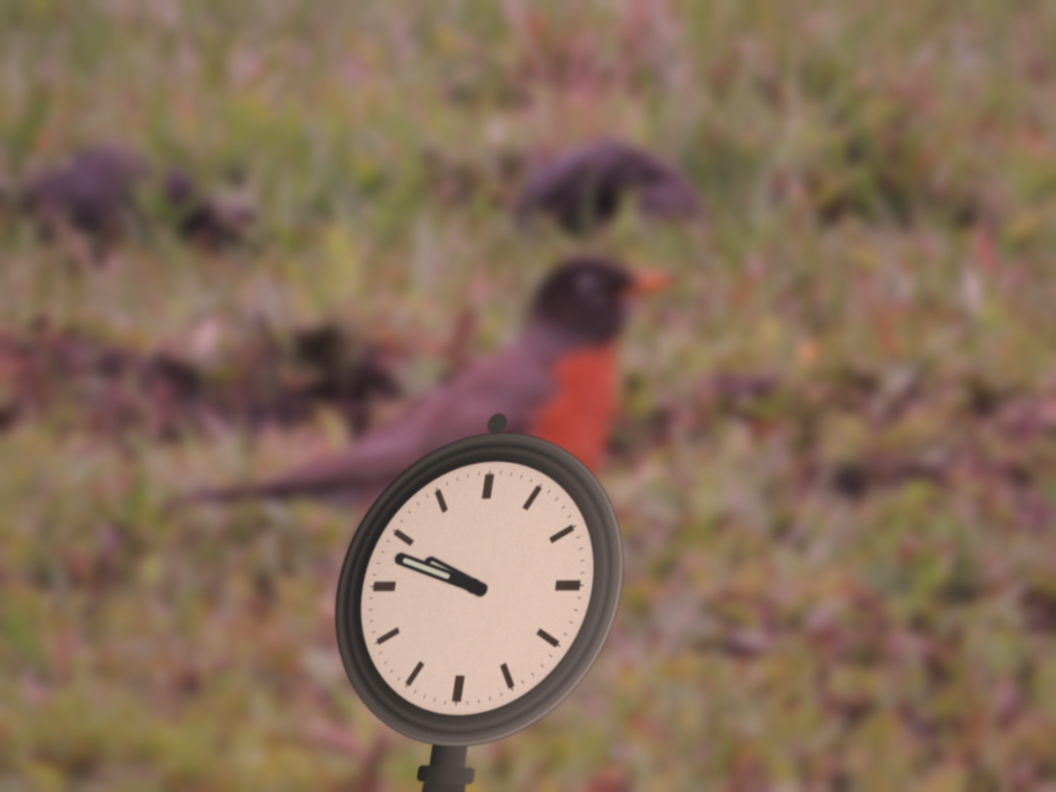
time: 9:48
